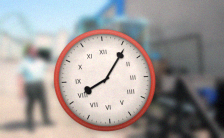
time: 8:06
